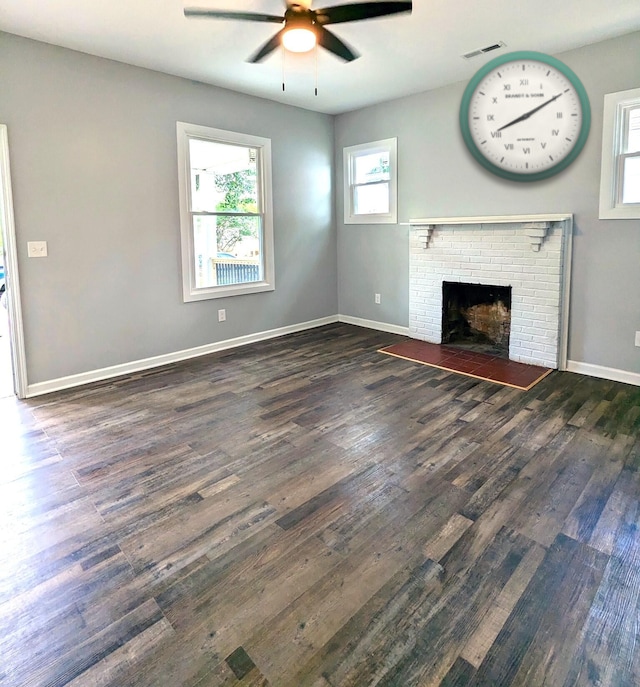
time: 8:10
